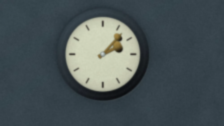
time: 2:07
